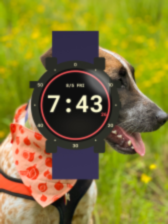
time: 7:43
